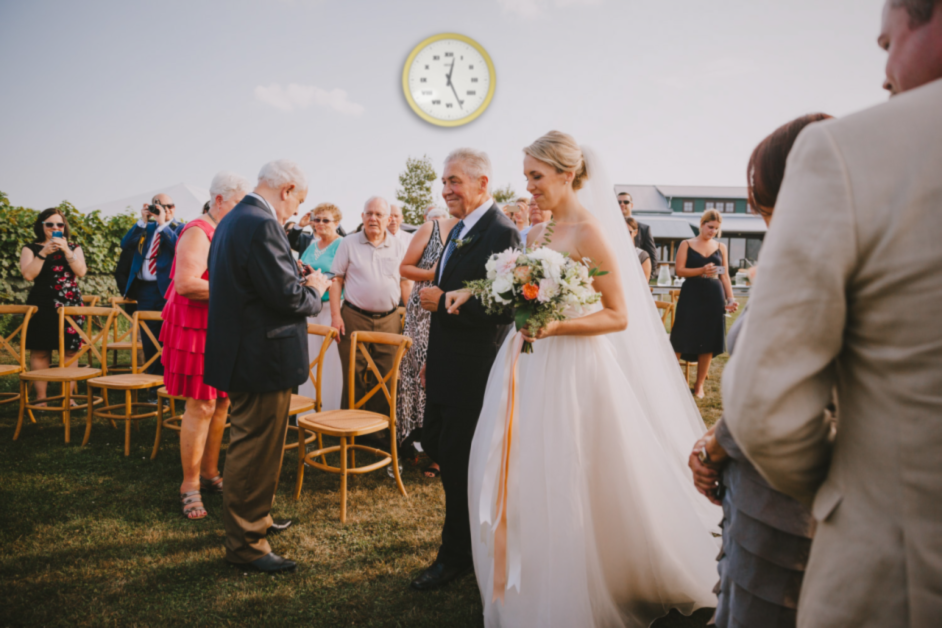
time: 12:26
